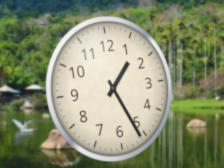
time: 1:26
